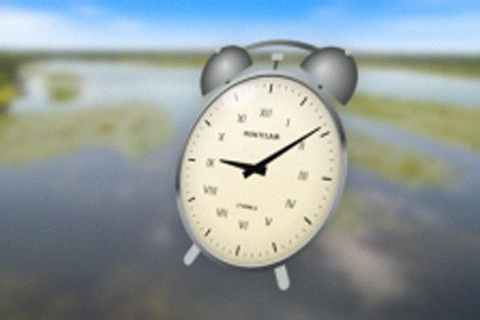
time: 9:09
